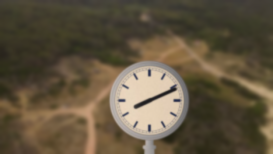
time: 8:11
